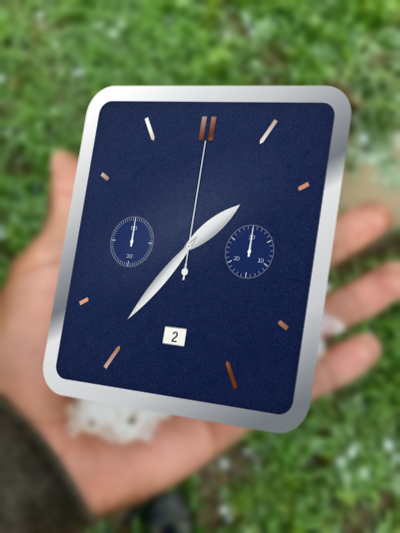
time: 1:36
